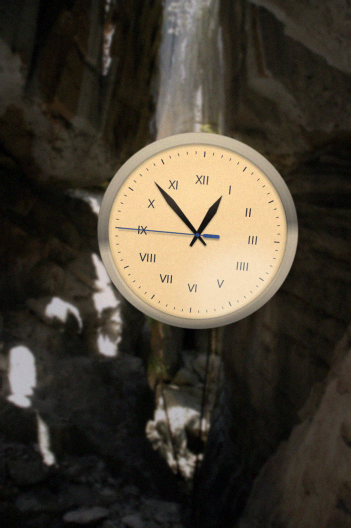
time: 12:52:45
